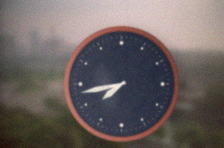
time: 7:43
